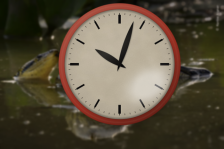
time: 10:03
